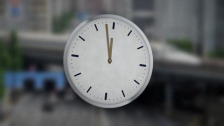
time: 11:58
